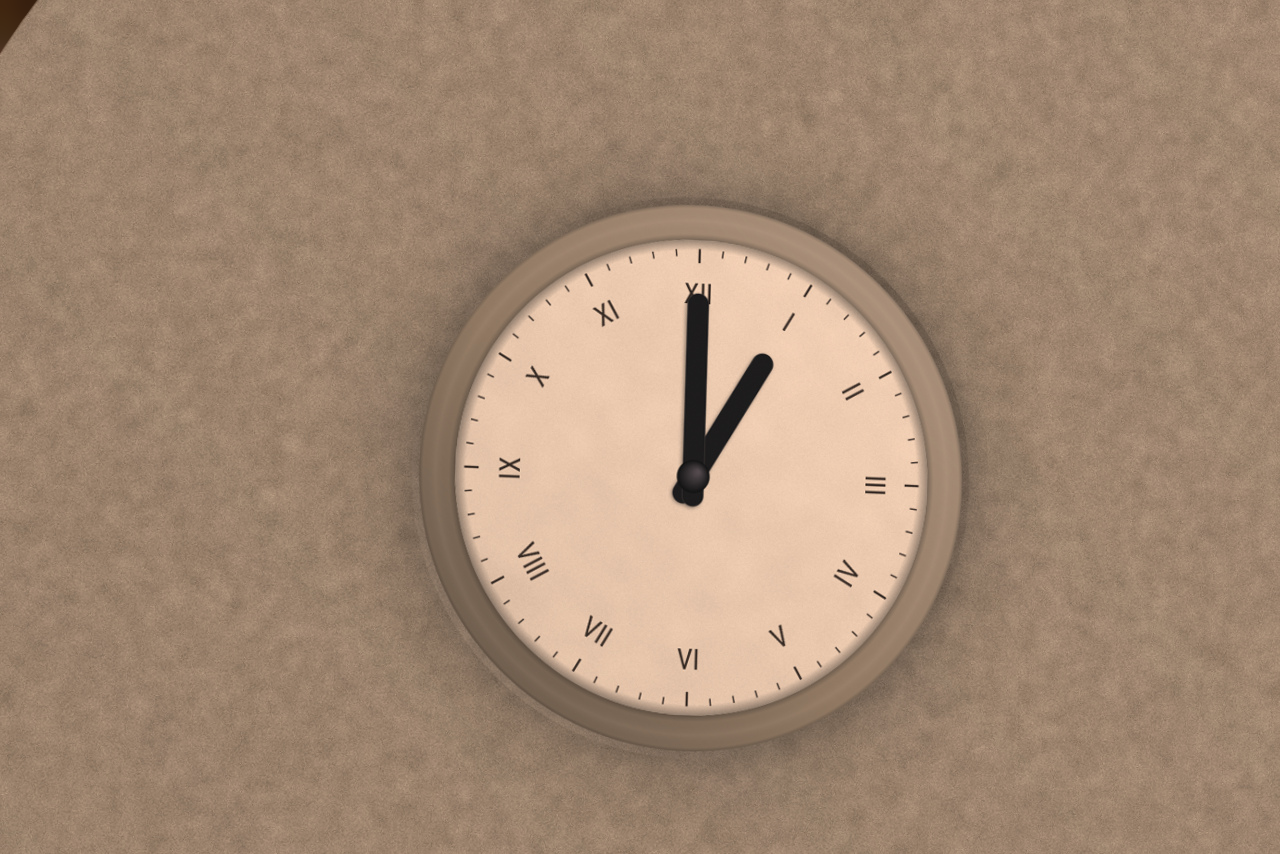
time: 1:00
